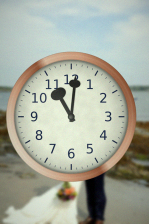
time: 11:01
